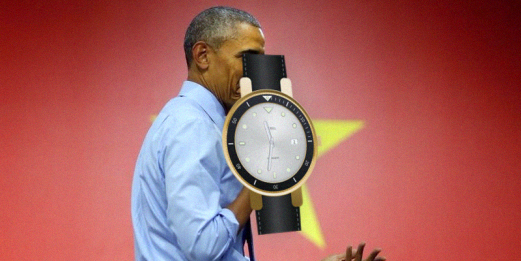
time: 11:32
